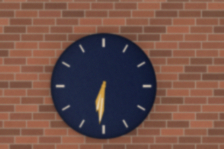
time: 6:31
